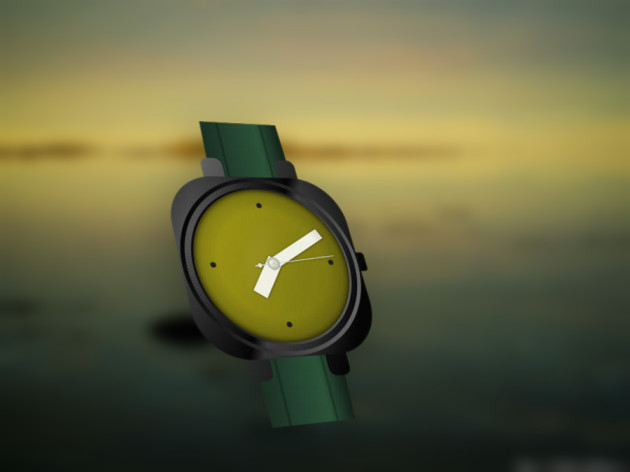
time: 7:10:14
